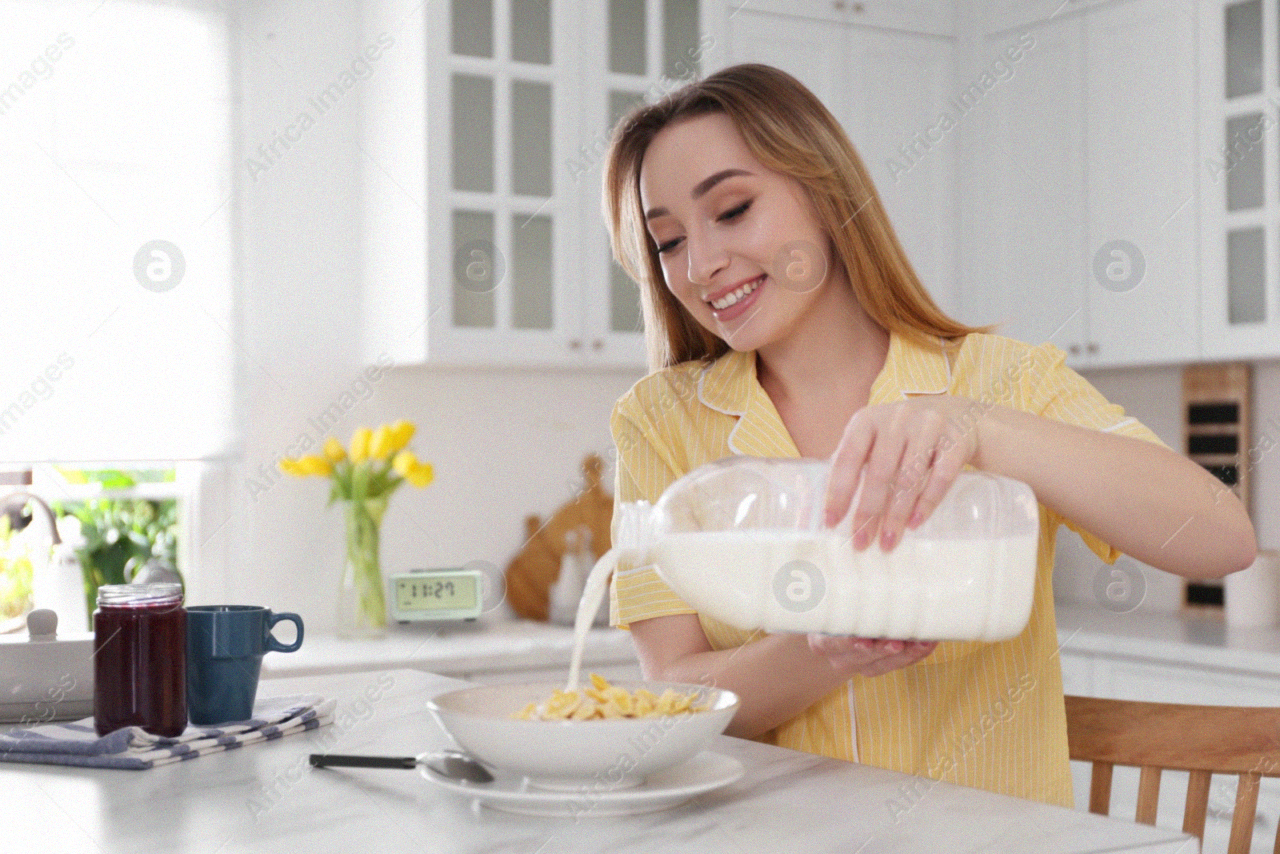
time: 11:27
